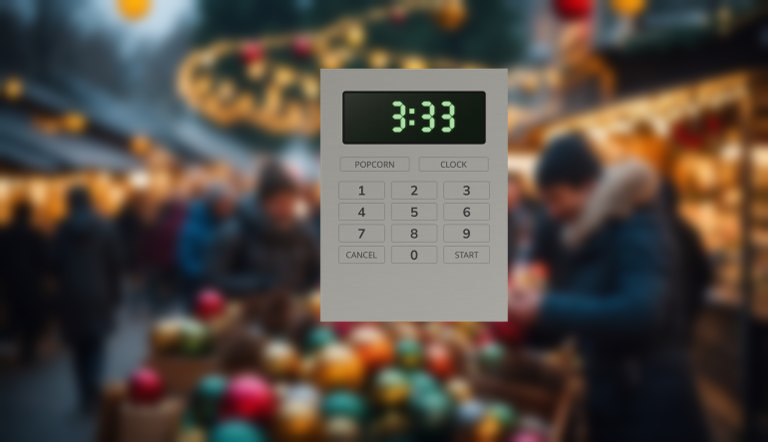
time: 3:33
